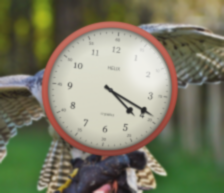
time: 4:19
